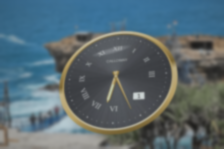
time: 6:26
